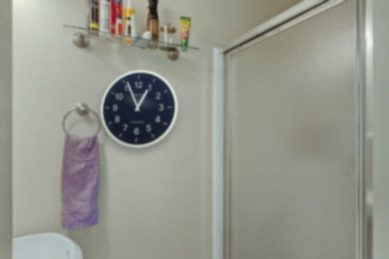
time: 12:56
